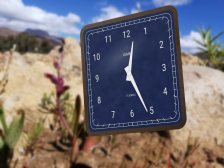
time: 12:26
